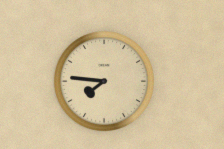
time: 7:46
